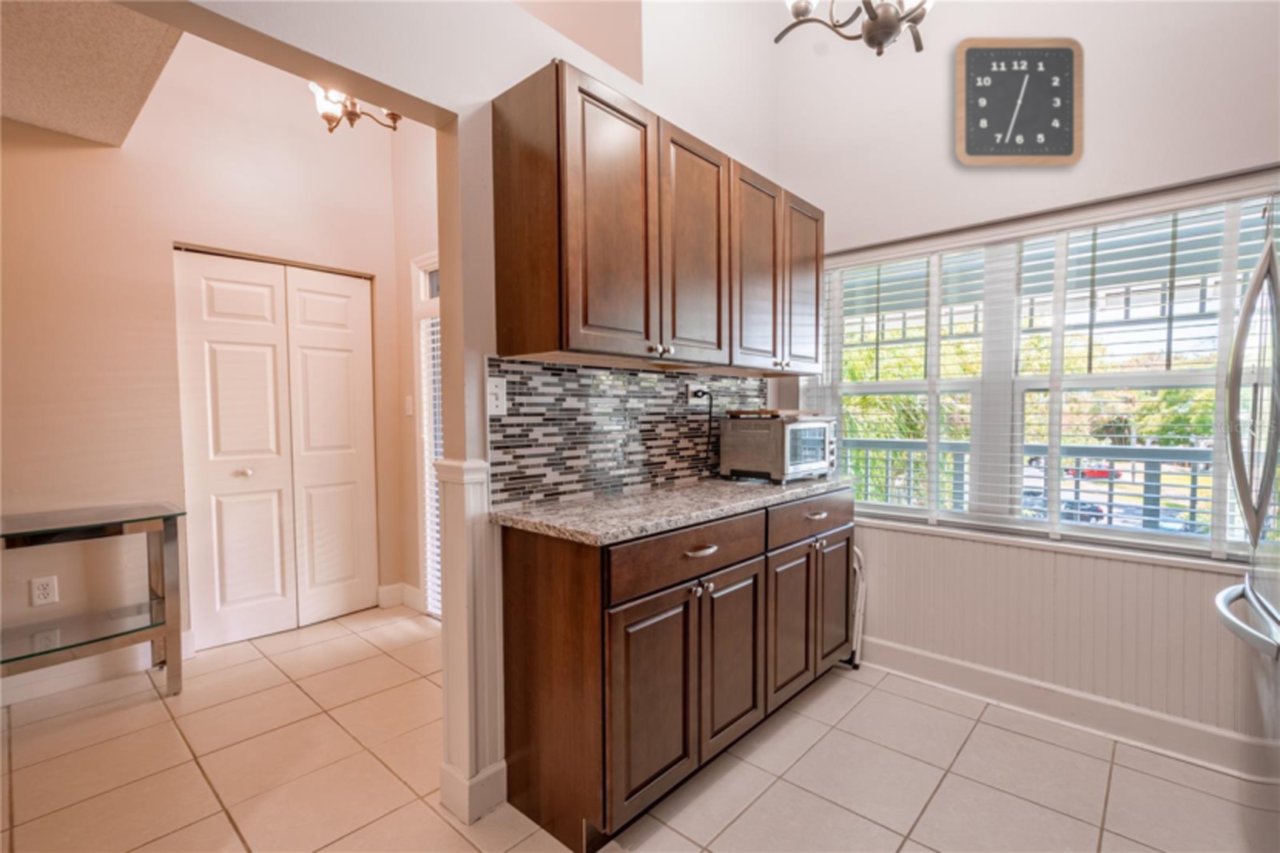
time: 12:33
